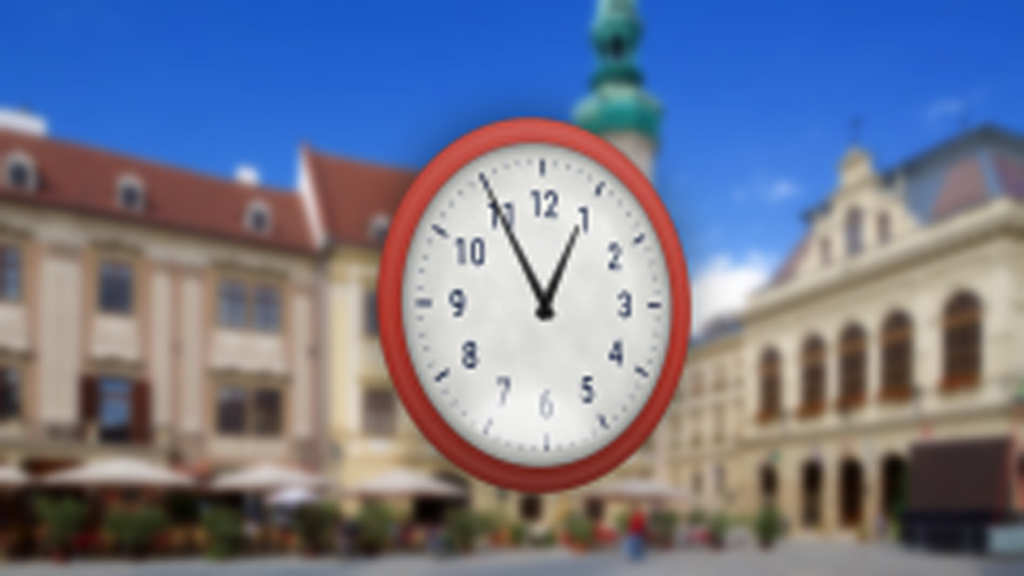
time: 12:55
